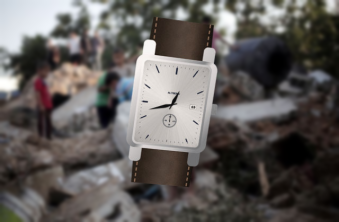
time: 12:42
